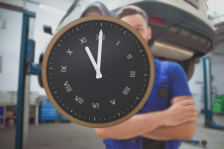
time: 11:00
